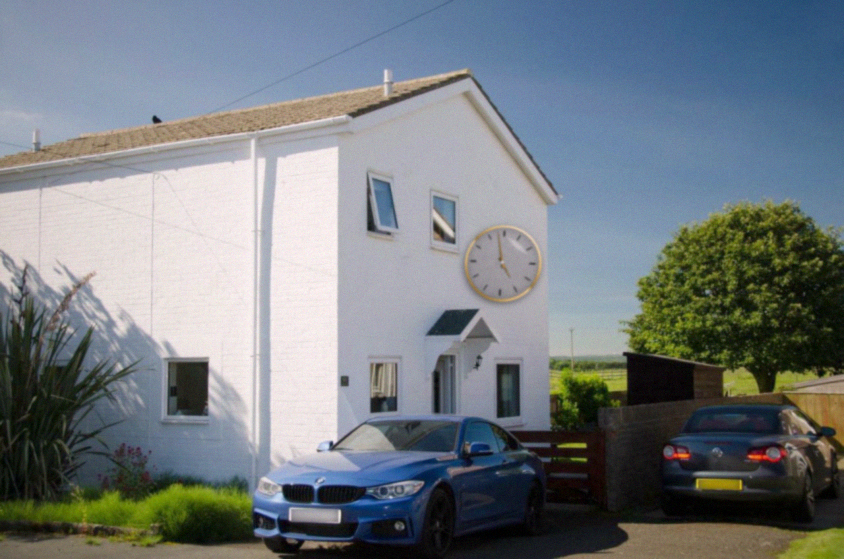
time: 4:58
